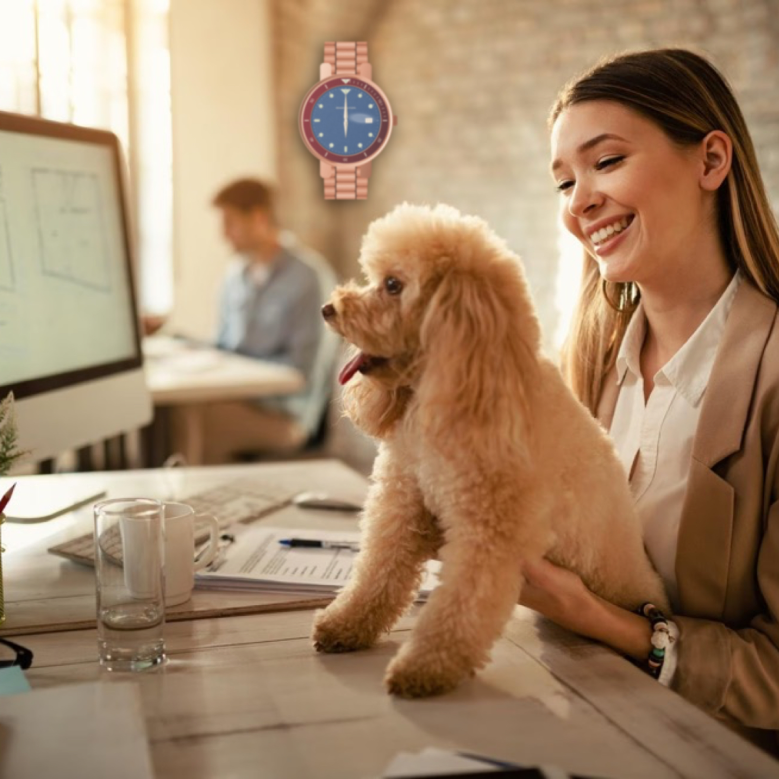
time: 6:00
